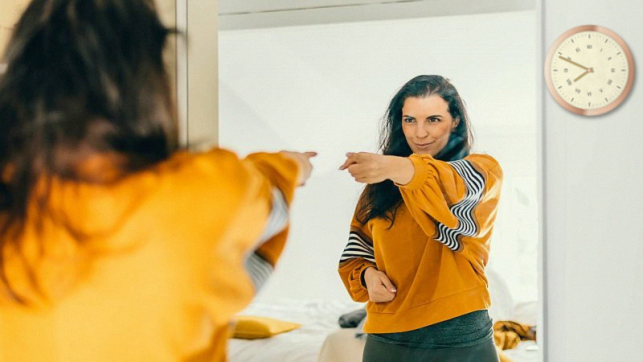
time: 7:49
